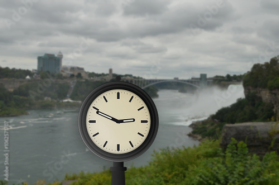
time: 2:49
